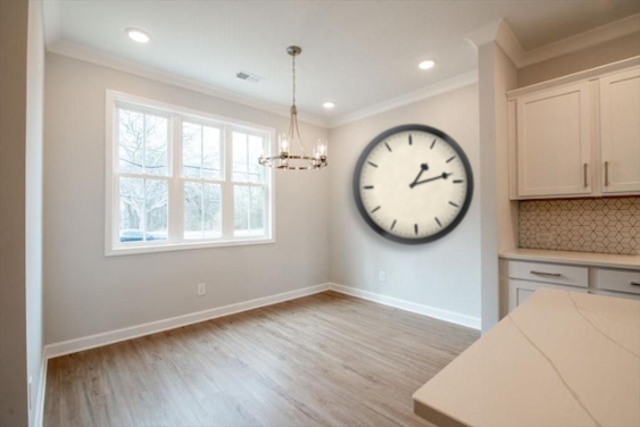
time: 1:13
